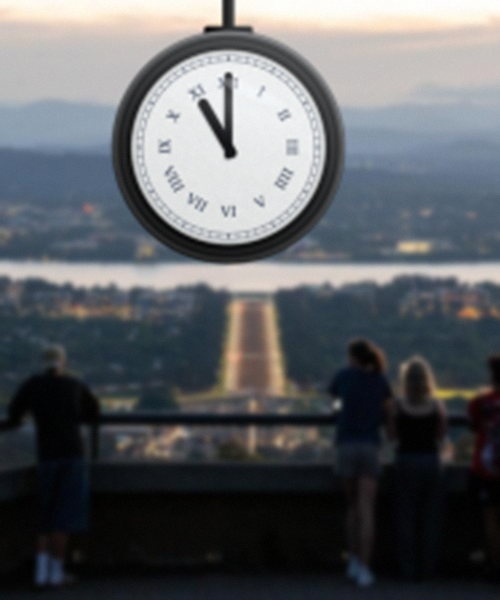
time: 11:00
